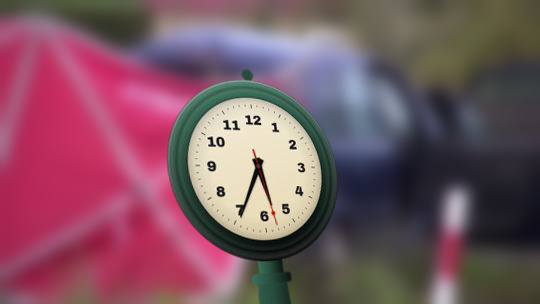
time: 5:34:28
